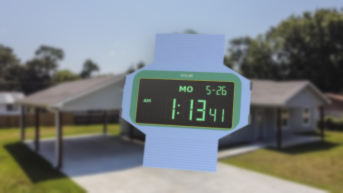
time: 1:13:41
